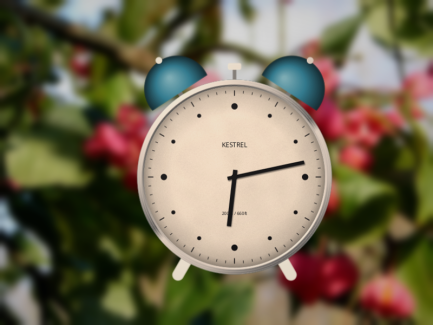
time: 6:13
